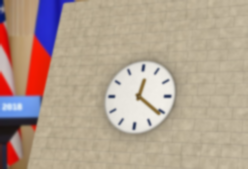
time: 12:21
